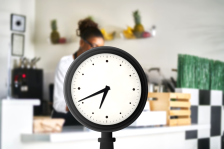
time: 6:41
